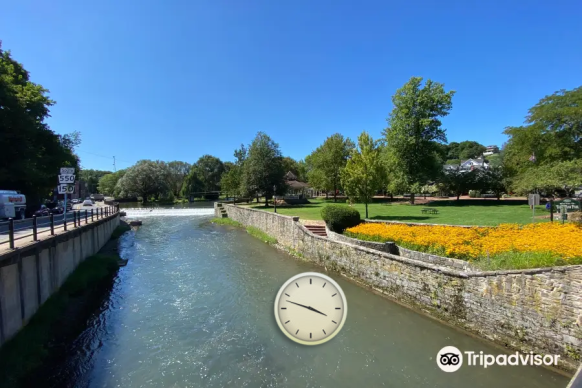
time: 3:48
